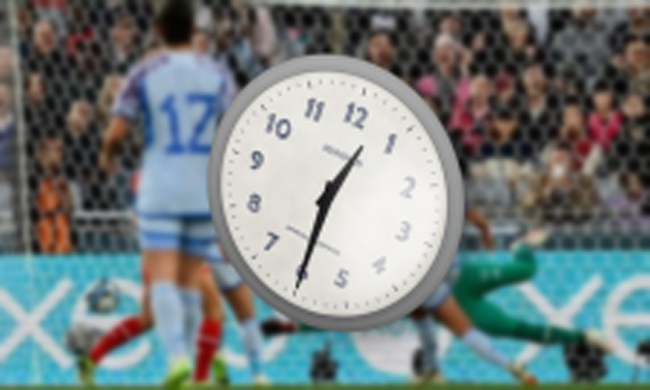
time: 12:30
